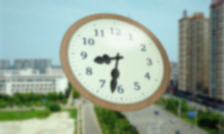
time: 8:32
